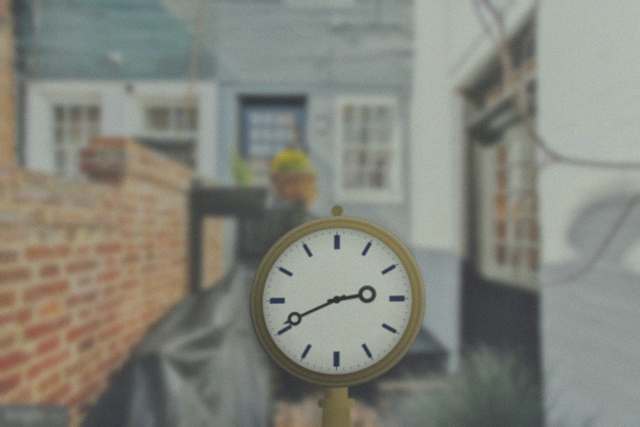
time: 2:41
